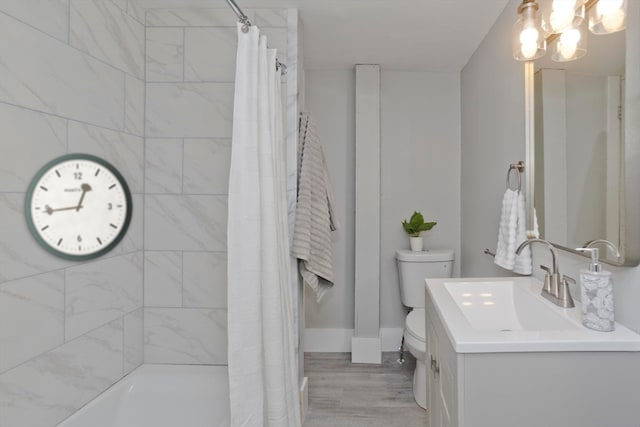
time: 12:44
